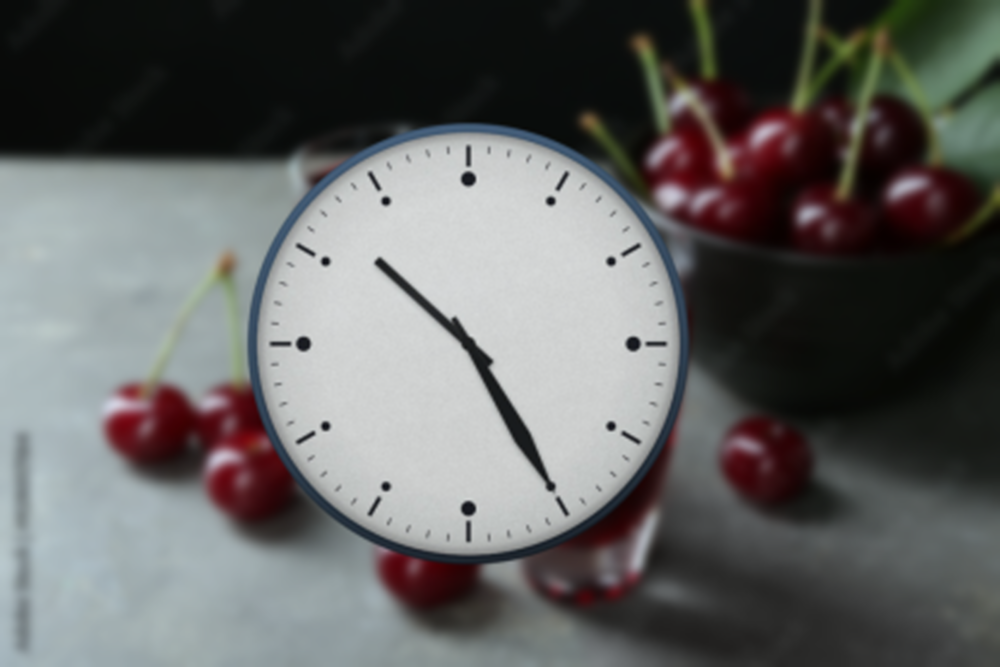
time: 10:25
